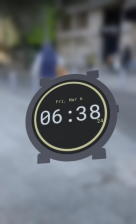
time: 6:38
